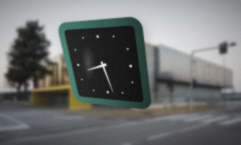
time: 8:28
